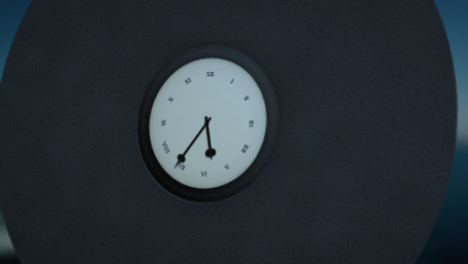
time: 5:36
